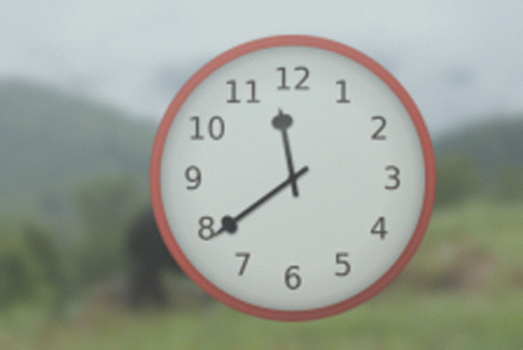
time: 11:39
